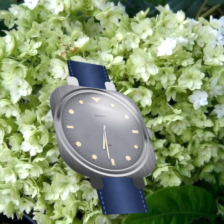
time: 6:31
